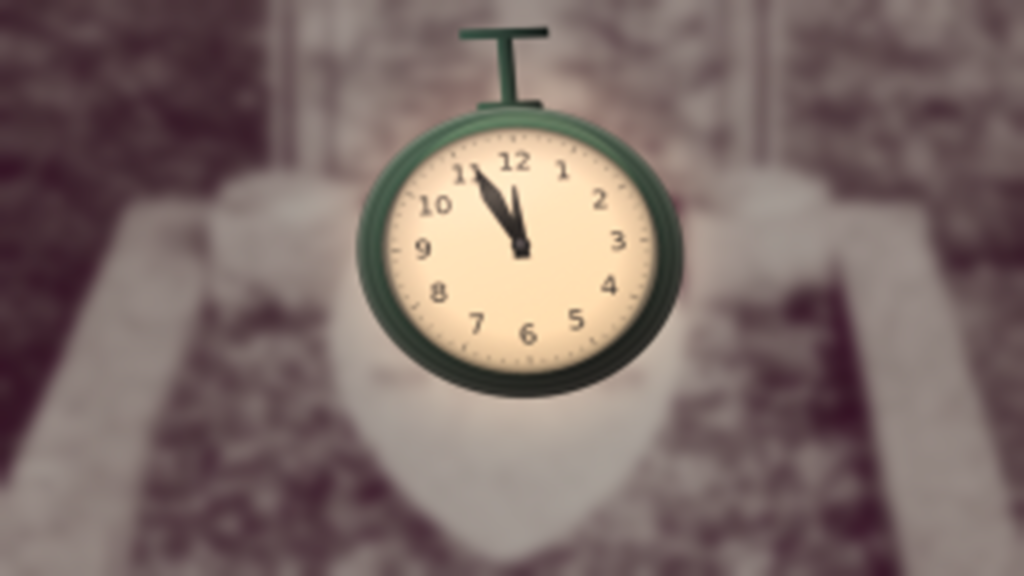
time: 11:56
